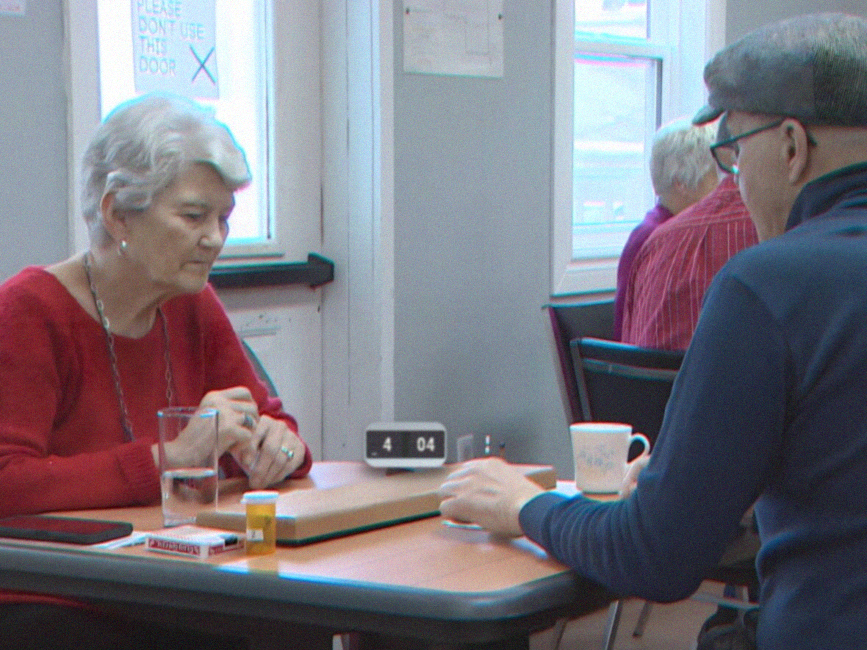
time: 4:04
